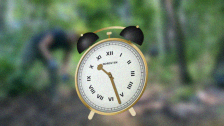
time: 10:27
